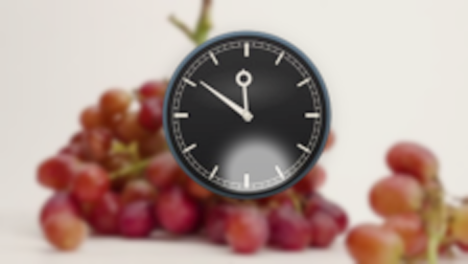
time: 11:51
